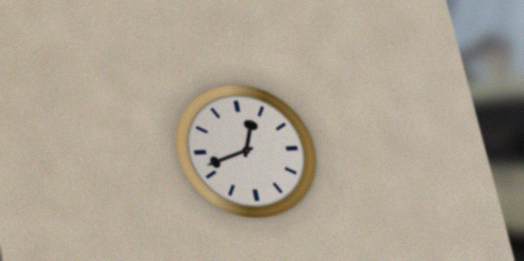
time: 12:42
